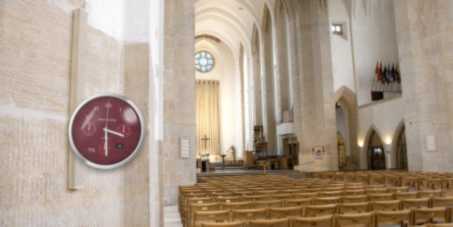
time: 3:29
